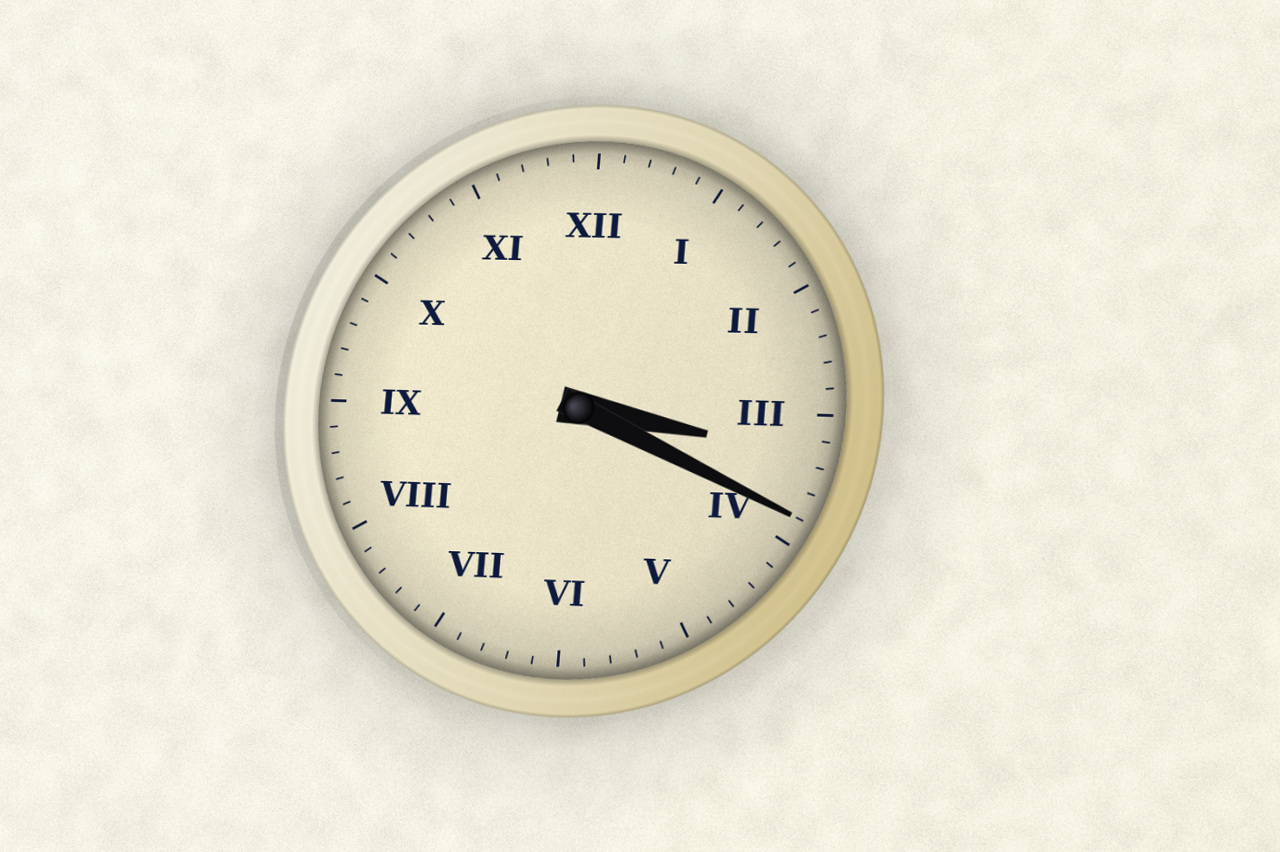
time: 3:19
